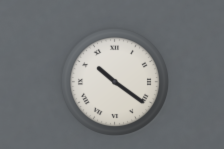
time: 10:21
